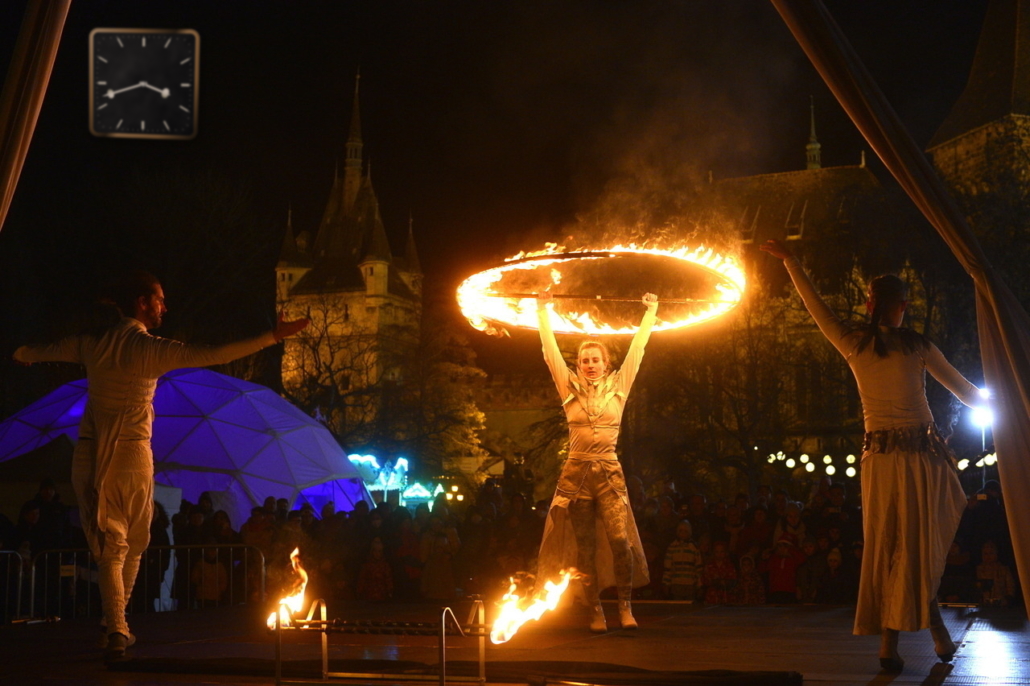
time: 3:42
